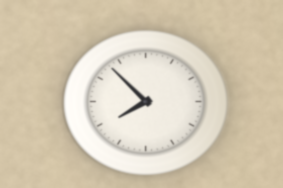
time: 7:53
